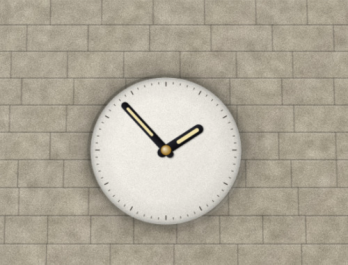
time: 1:53
